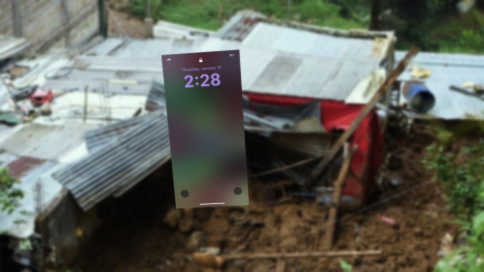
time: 2:28
